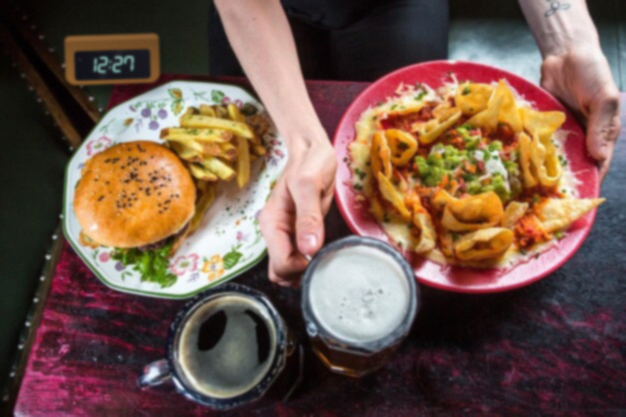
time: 12:27
